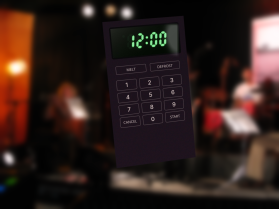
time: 12:00
